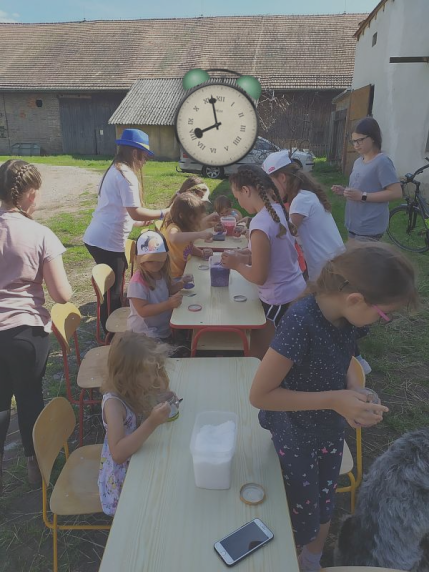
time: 7:57
